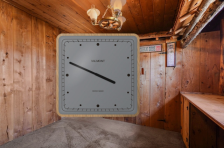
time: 3:49
